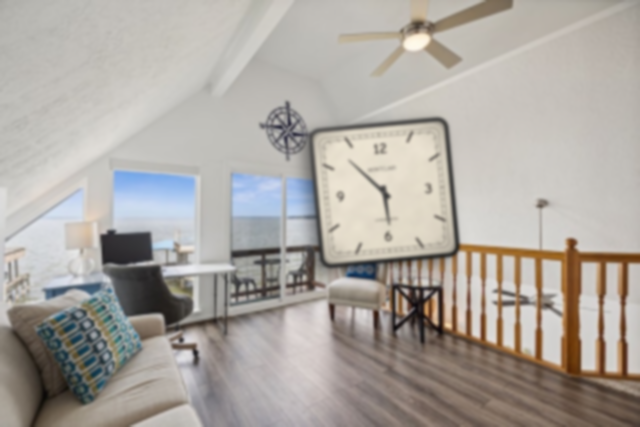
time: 5:53
